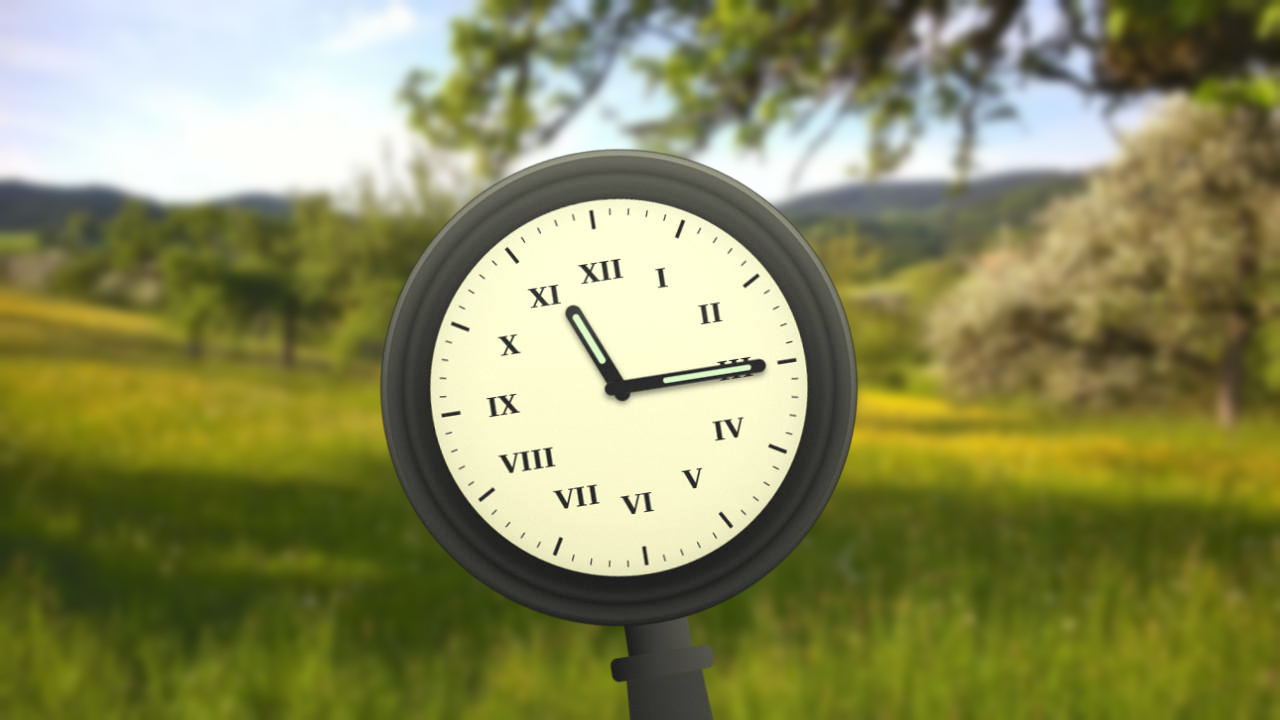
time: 11:15
